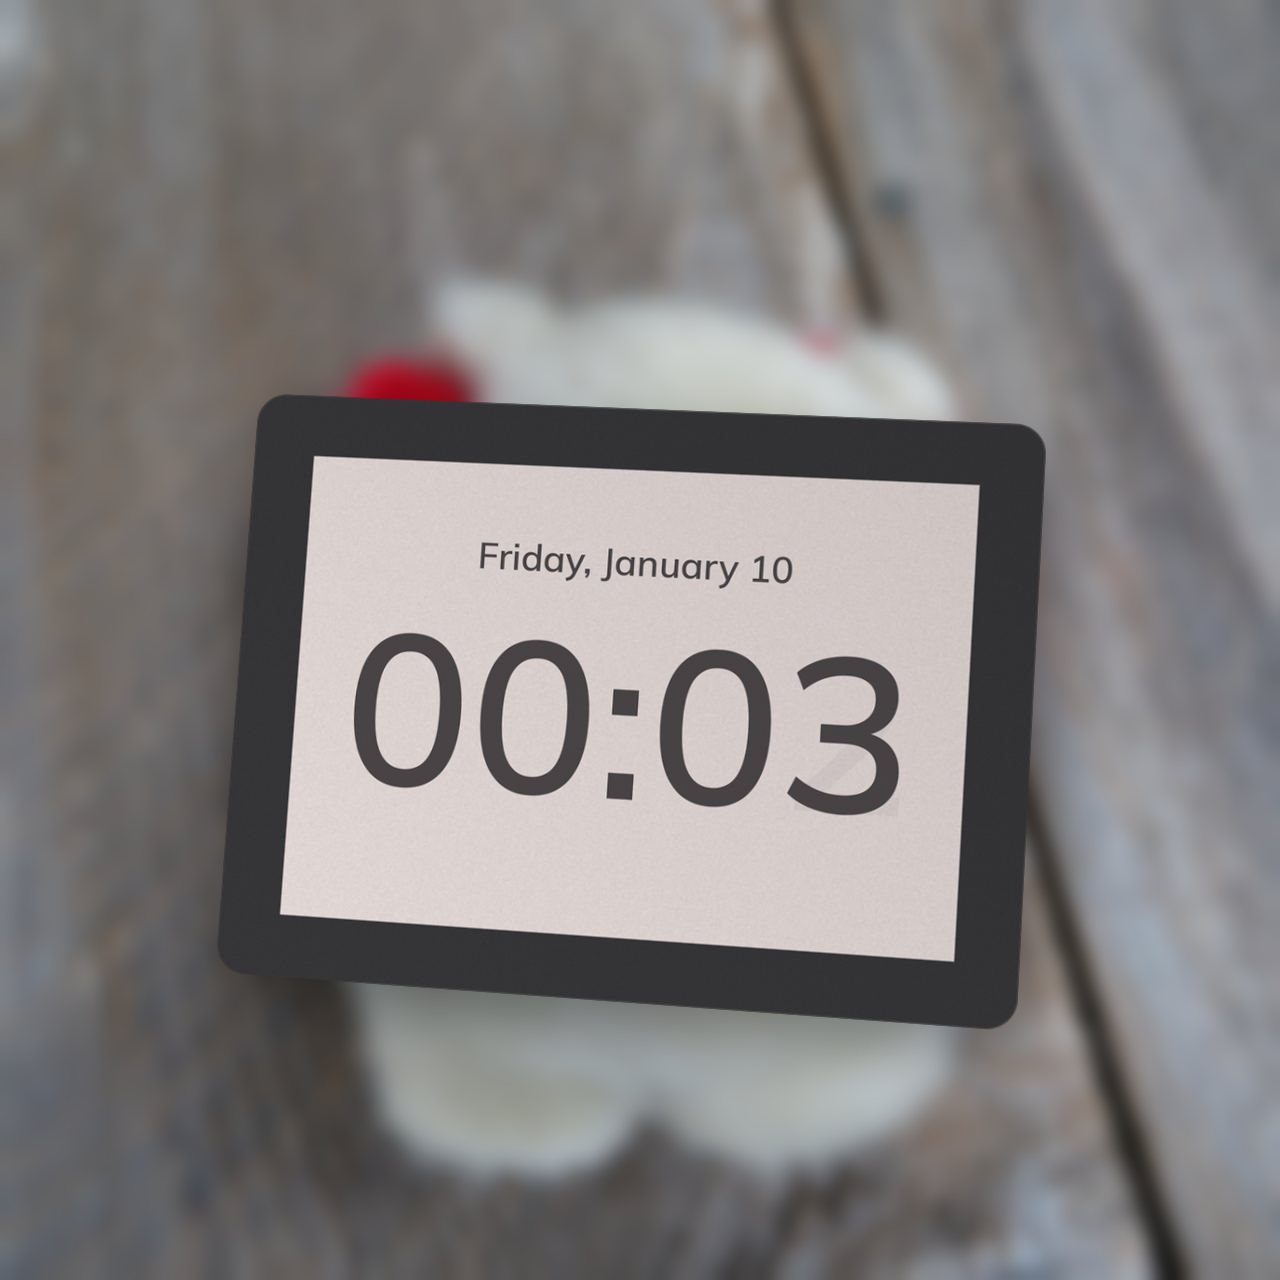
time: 0:03
